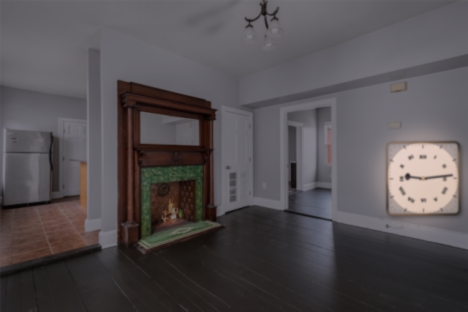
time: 9:14
